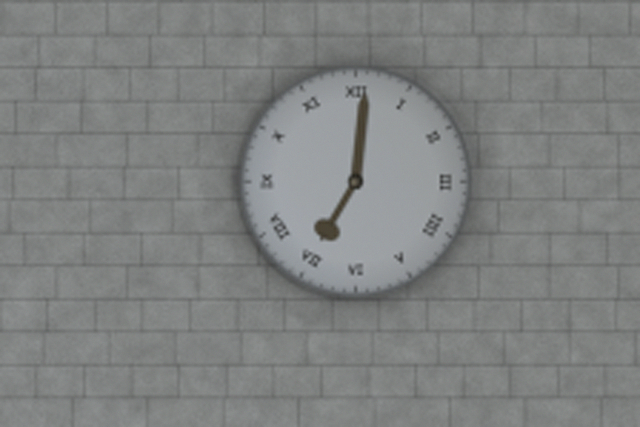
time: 7:01
